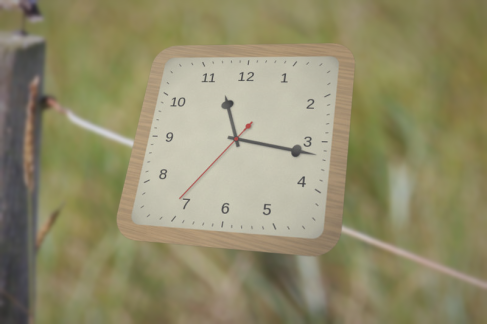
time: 11:16:36
